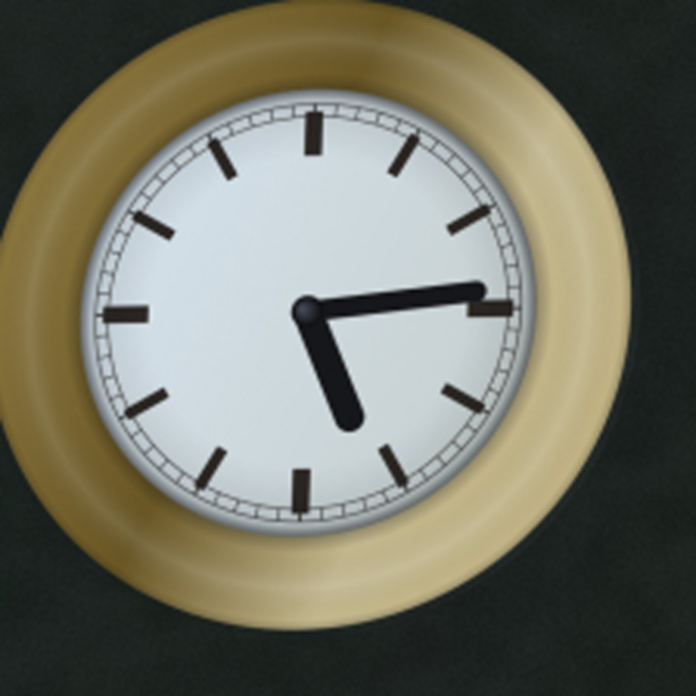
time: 5:14
